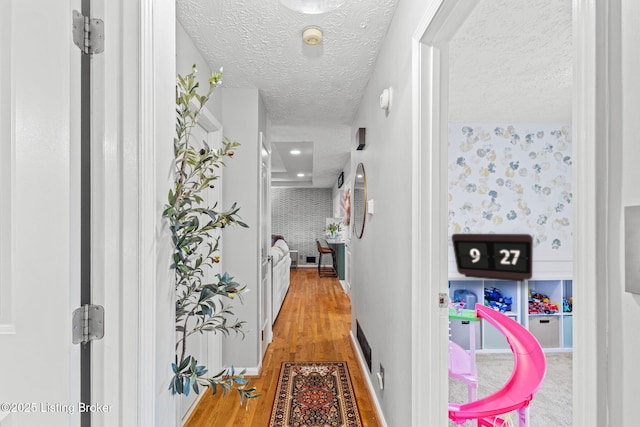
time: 9:27
